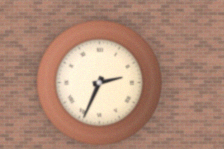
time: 2:34
